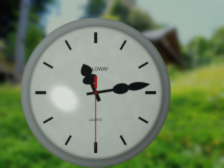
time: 11:13:30
